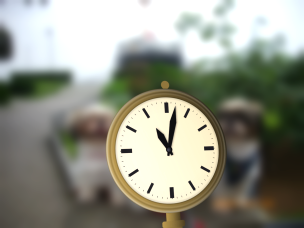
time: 11:02
